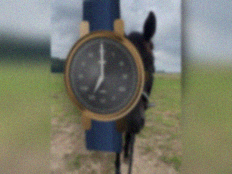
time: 7:00
